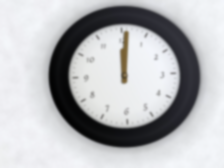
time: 12:01
